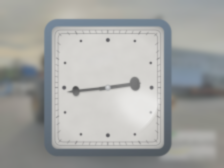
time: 2:44
